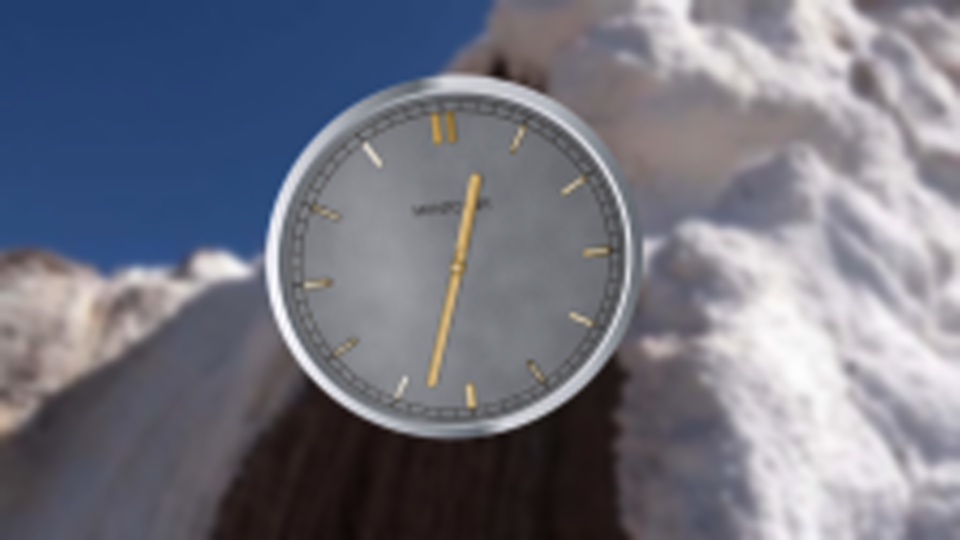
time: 12:33
